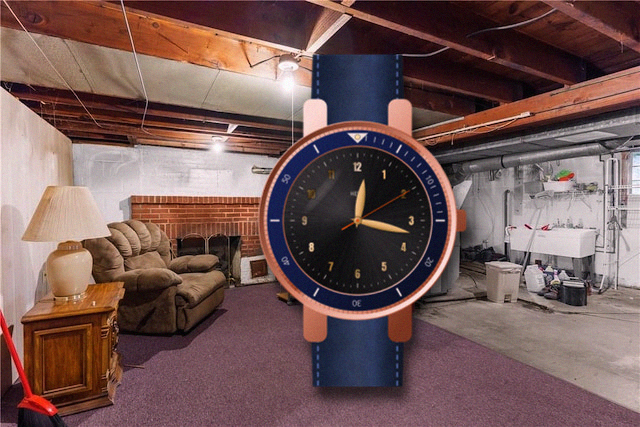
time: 12:17:10
